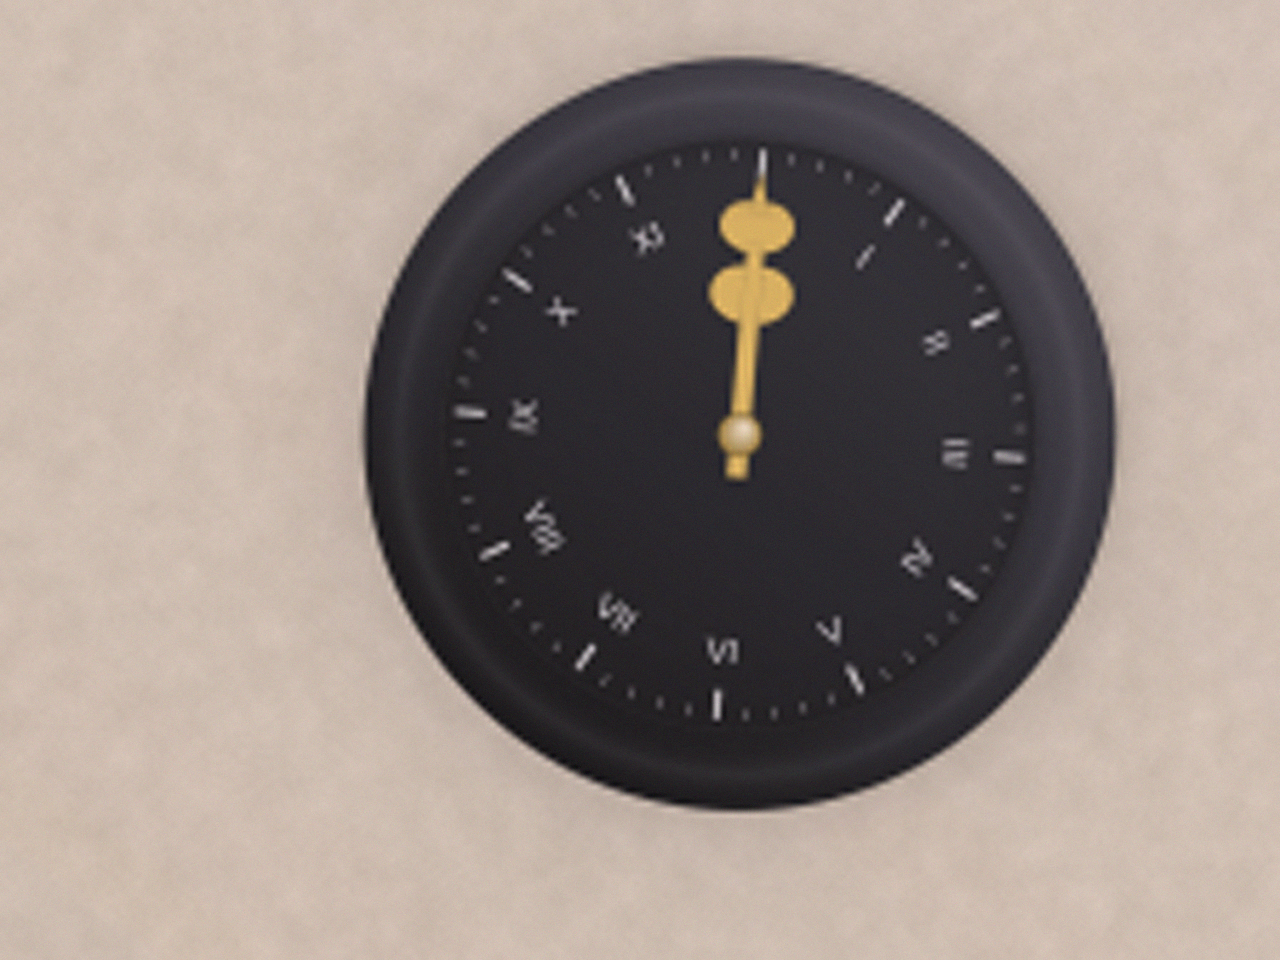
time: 12:00
